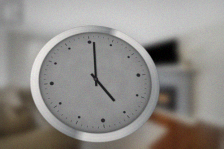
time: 5:01
